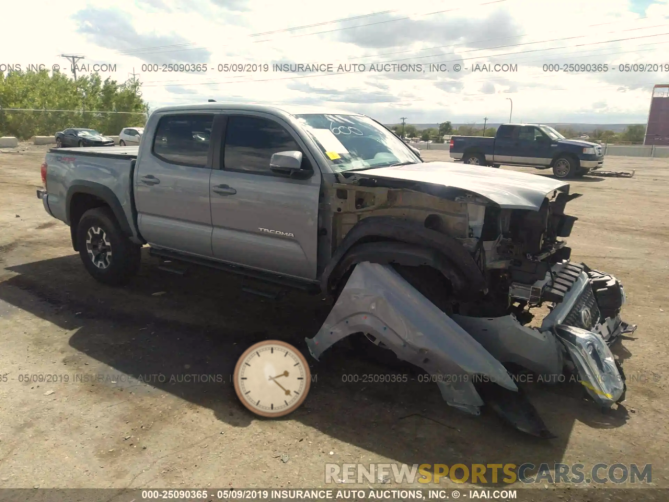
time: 2:22
